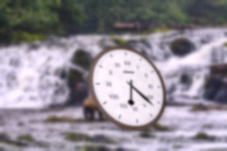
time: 6:22
